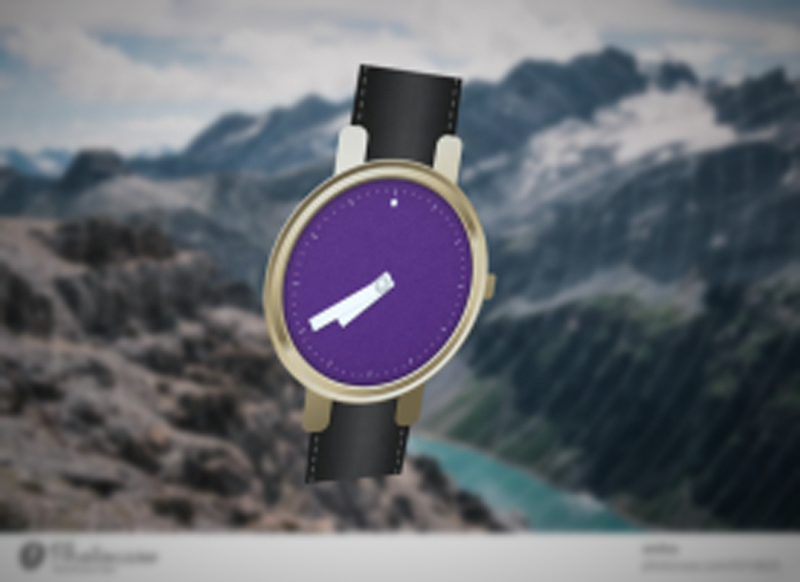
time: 7:40
